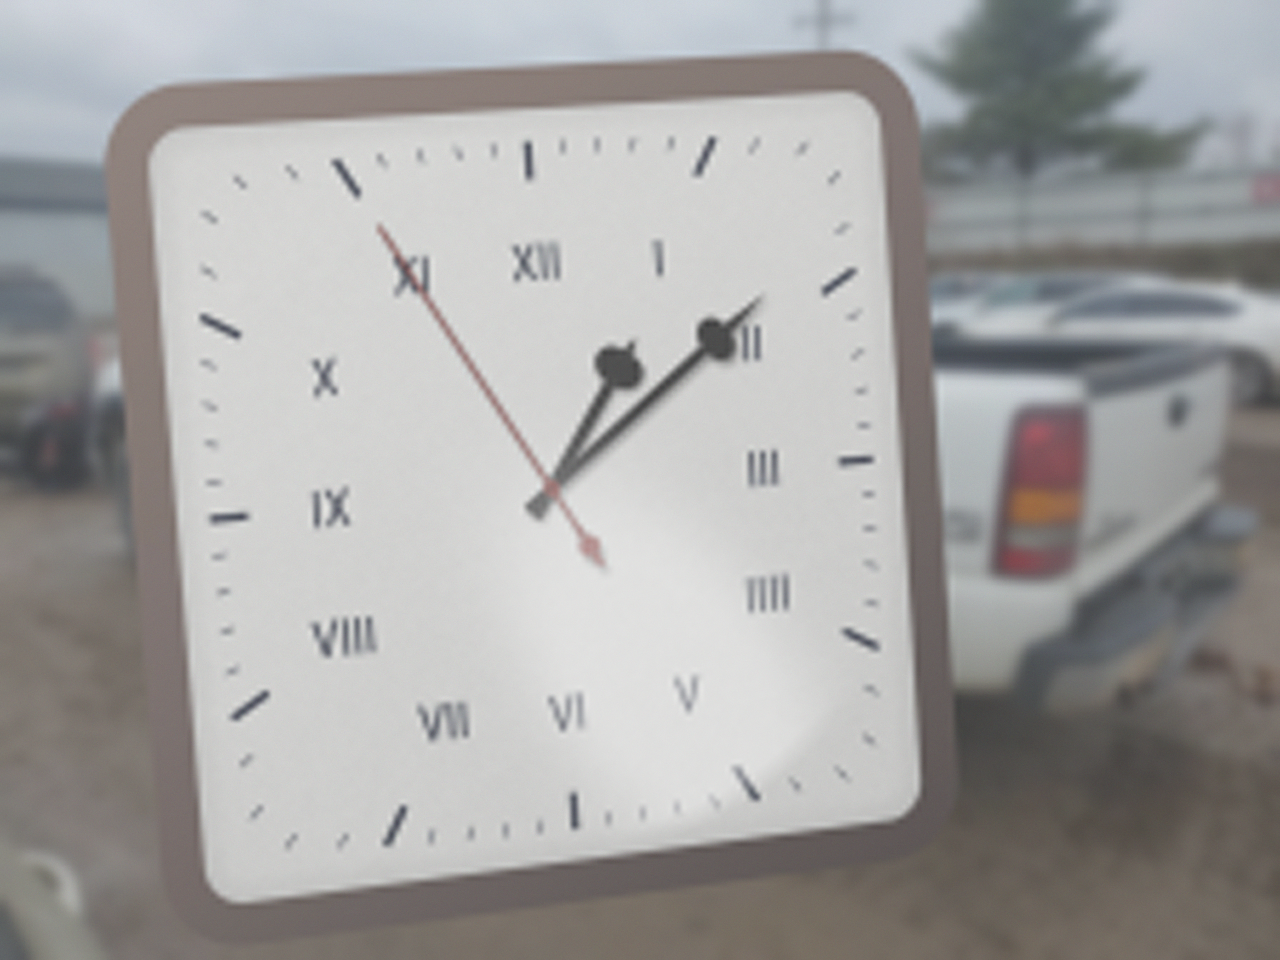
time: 1:08:55
